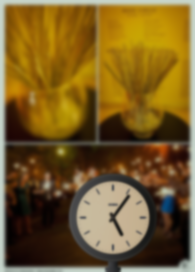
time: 5:06
